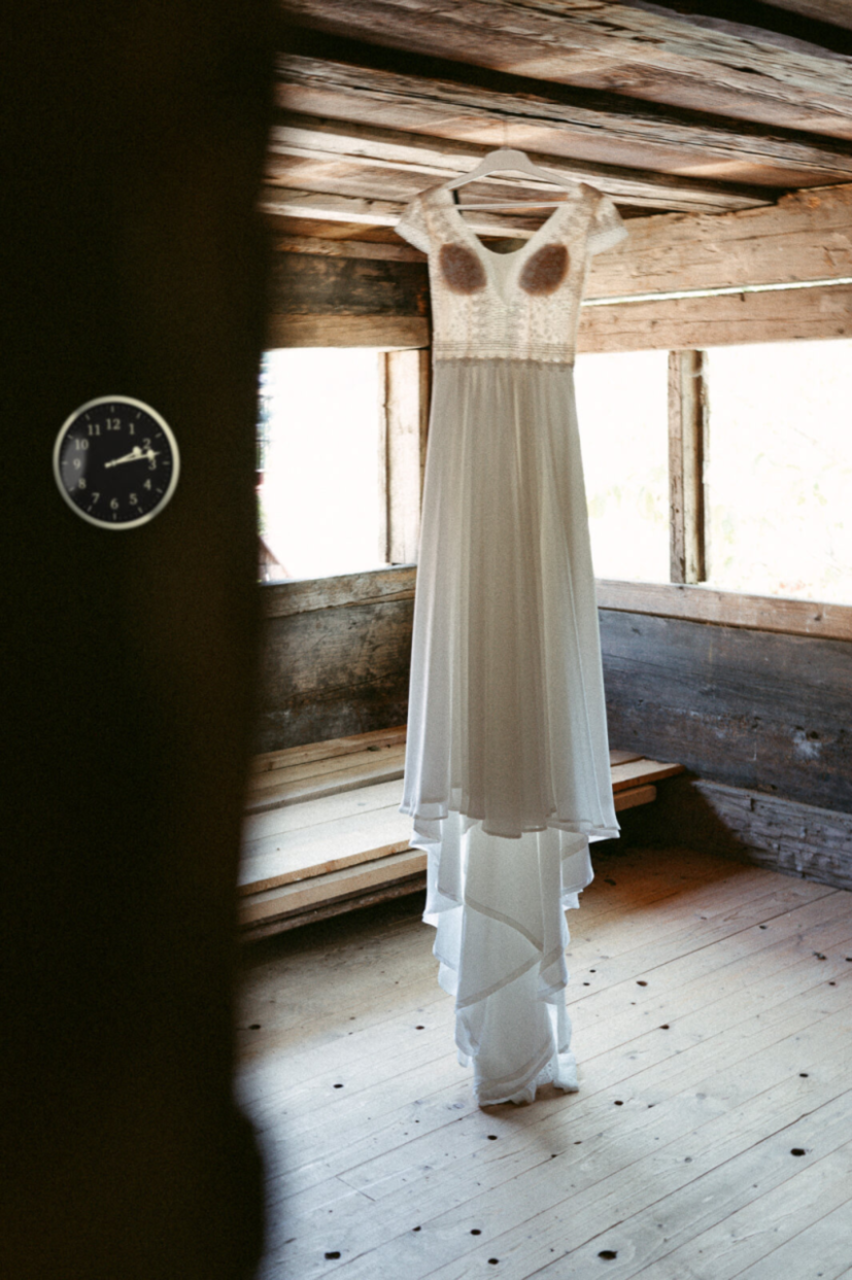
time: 2:13
